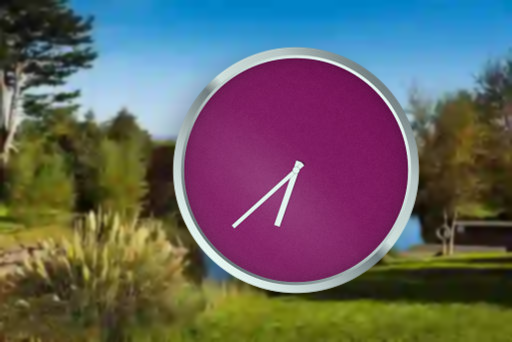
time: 6:38
